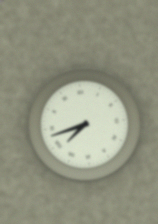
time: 7:43
